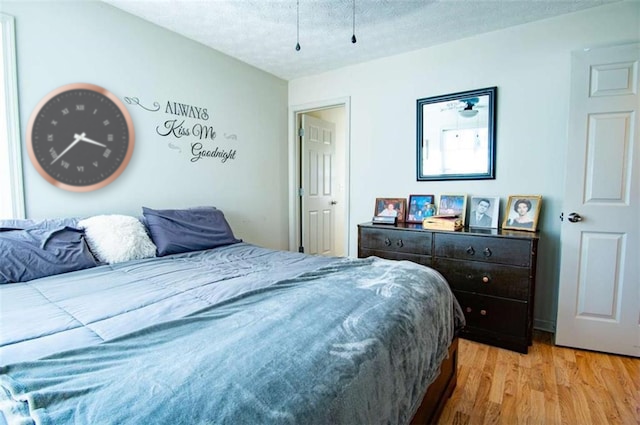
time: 3:38
